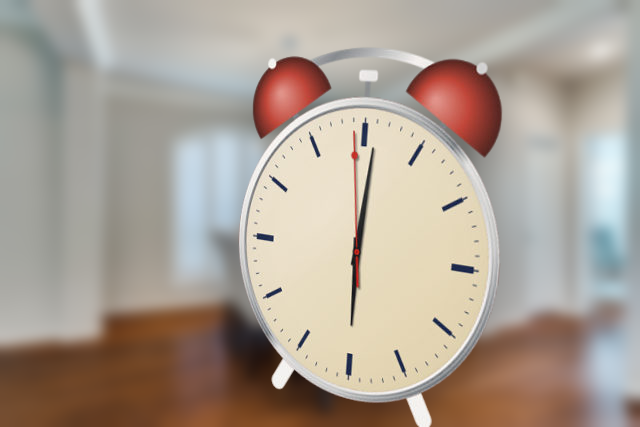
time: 6:00:59
